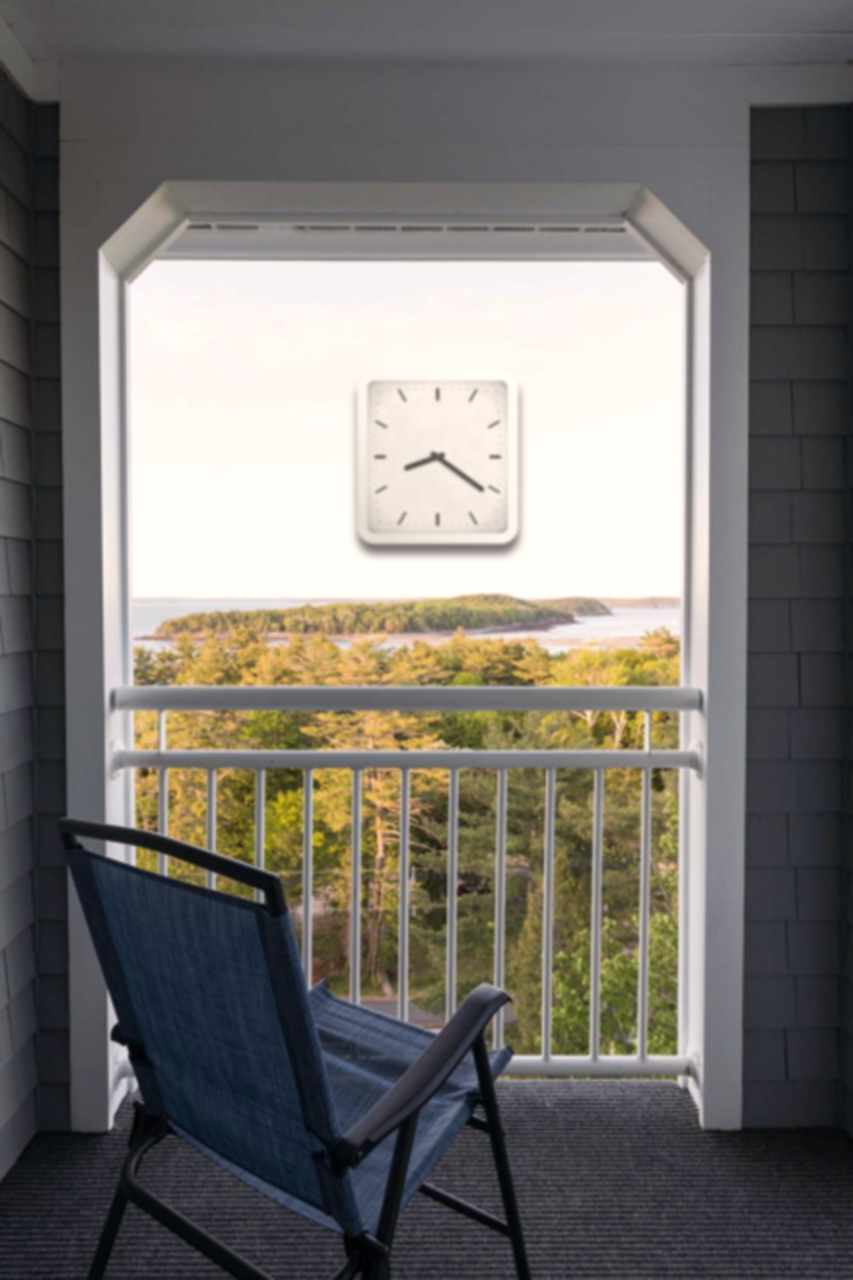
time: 8:21
